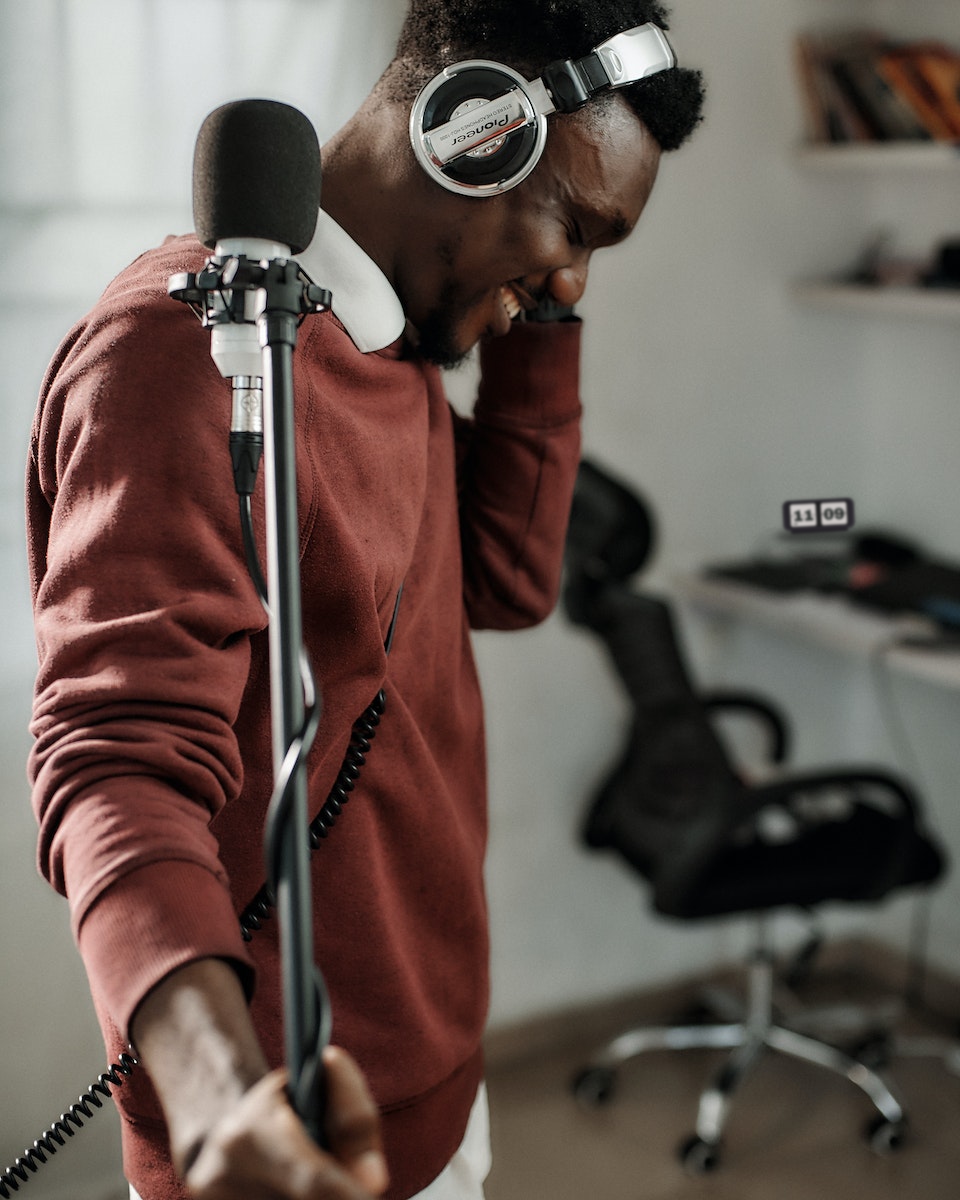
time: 11:09
